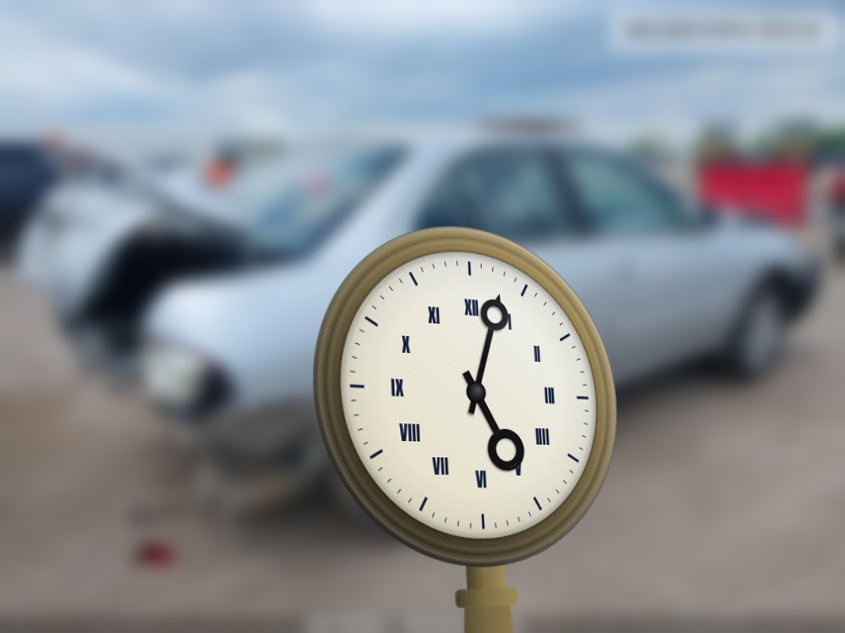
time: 5:03
